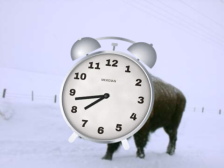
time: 7:43
